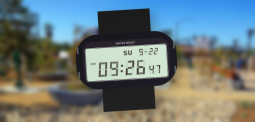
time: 9:26:47
